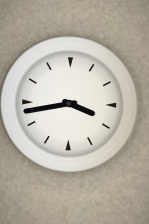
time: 3:43
